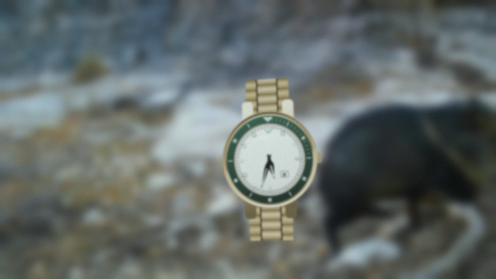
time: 5:33
